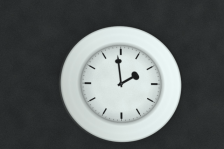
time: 1:59
